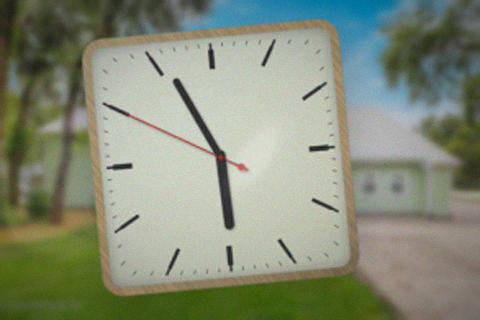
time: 5:55:50
